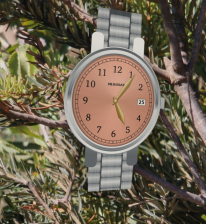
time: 5:06
